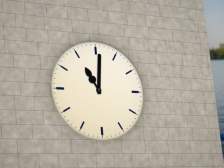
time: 11:01
